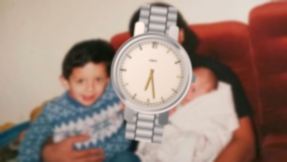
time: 6:28
